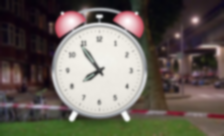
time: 7:54
